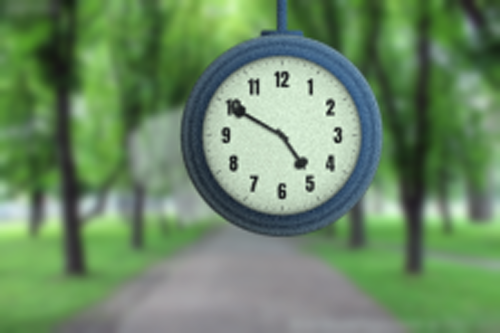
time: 4:50
